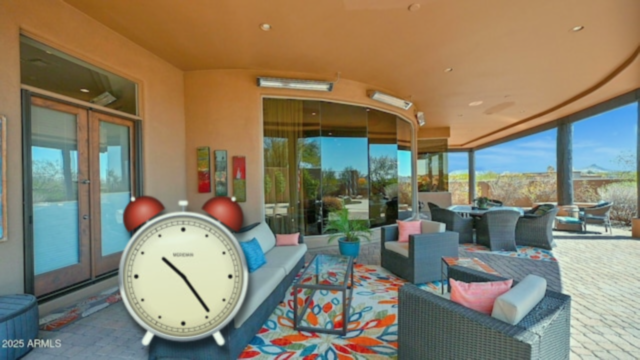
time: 10:24
